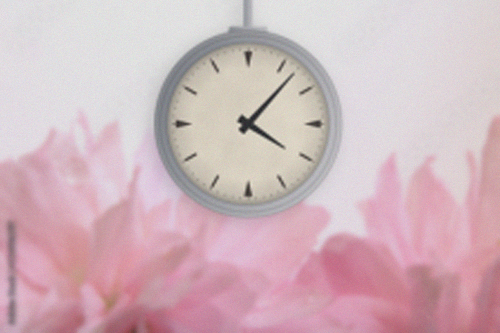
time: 4:07
